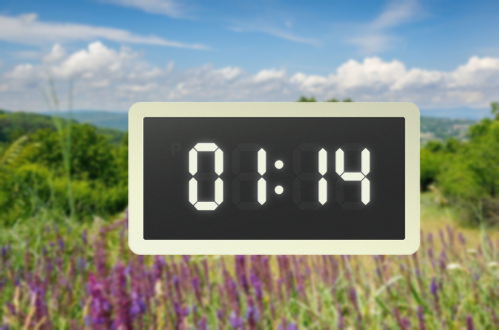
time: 1:14
